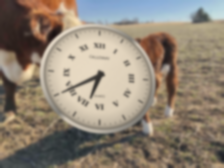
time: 6:40
